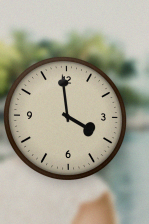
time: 3:59
